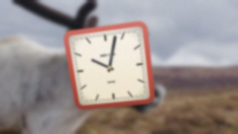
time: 10:03
